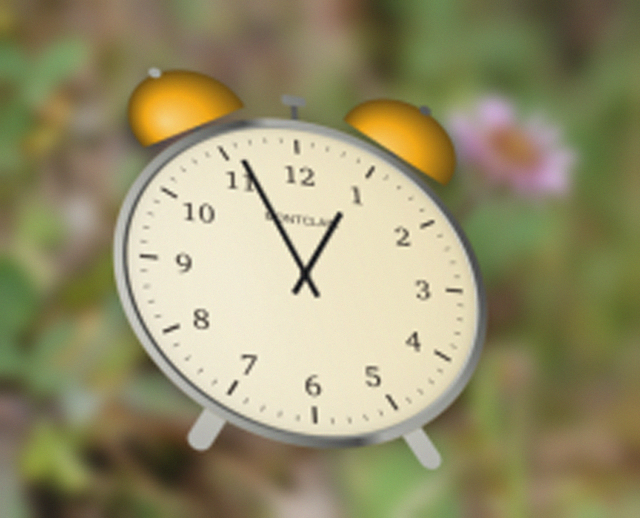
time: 12:56
